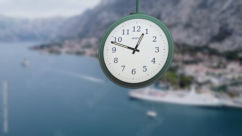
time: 12:48
